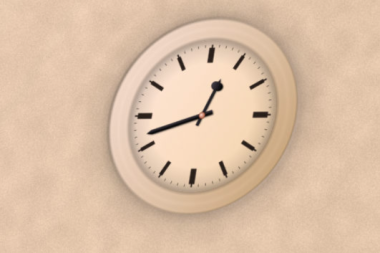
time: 12:42
